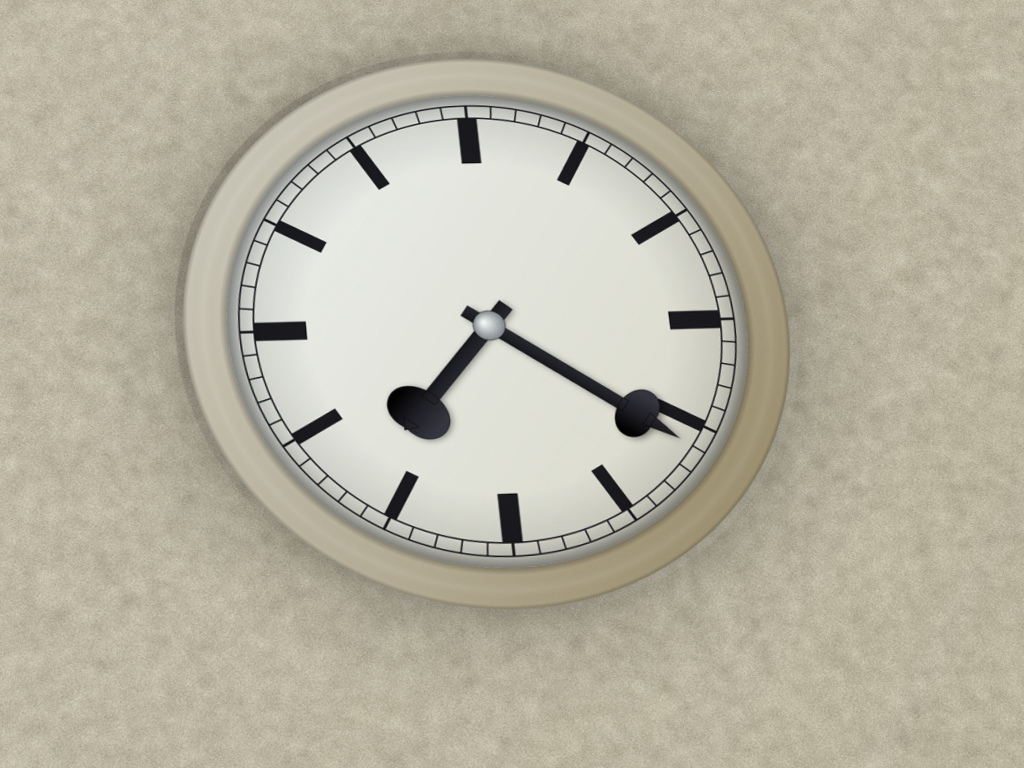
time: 7:21
